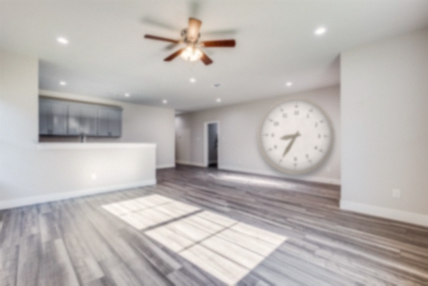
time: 8:35
